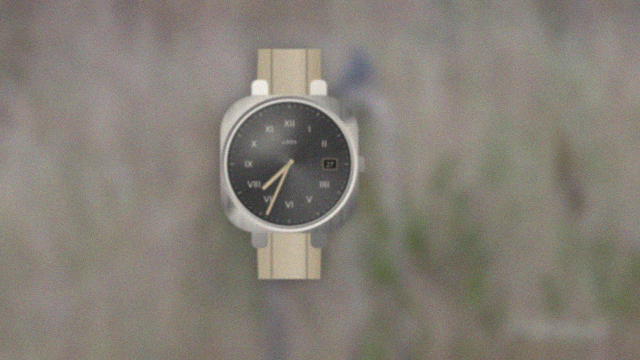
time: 7:34
